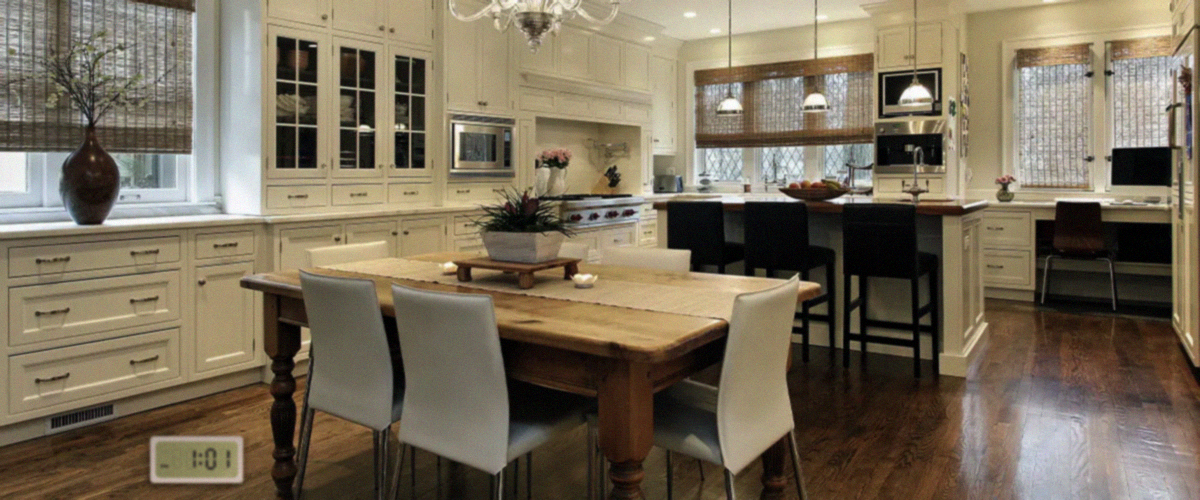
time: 1:01
